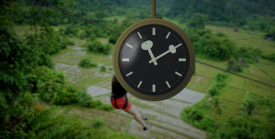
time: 11:10
